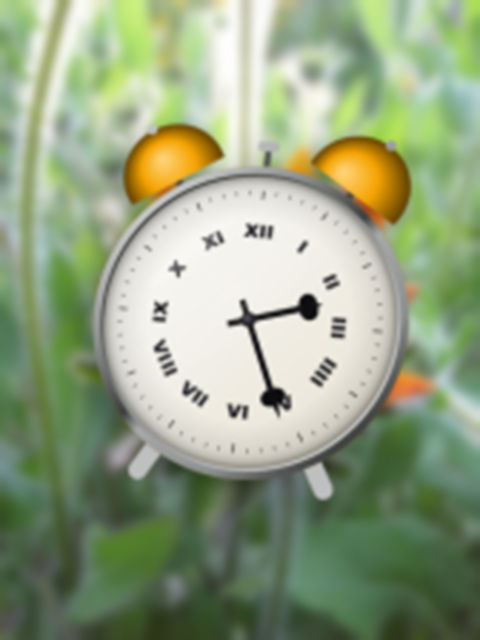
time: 2:26
